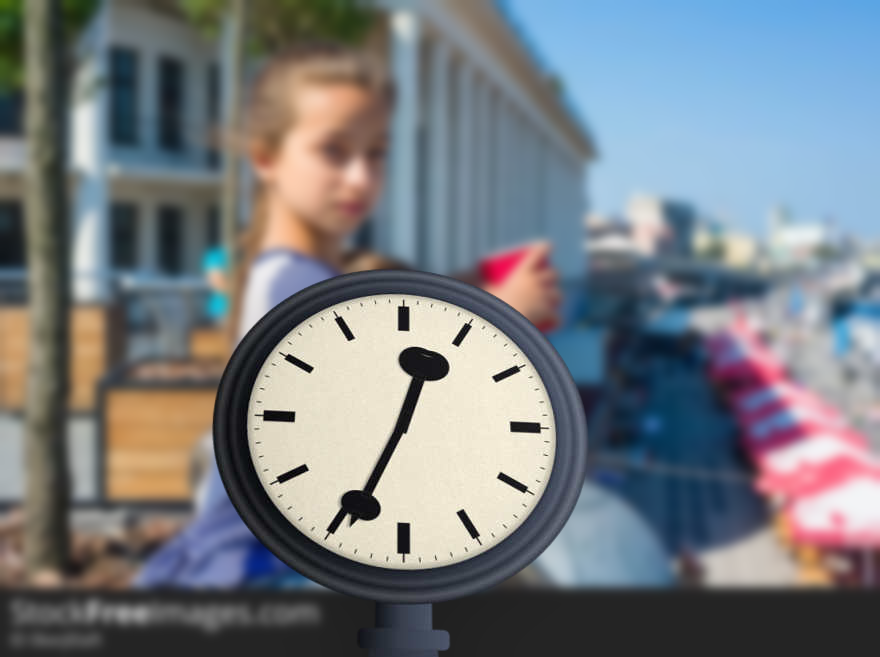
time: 12:34
